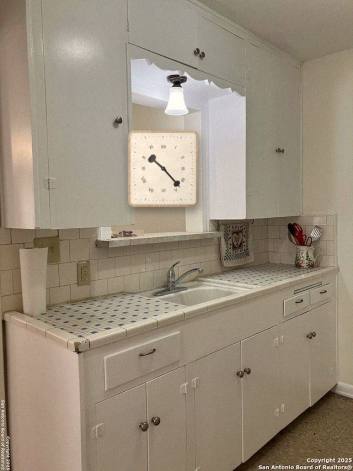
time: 10:23
